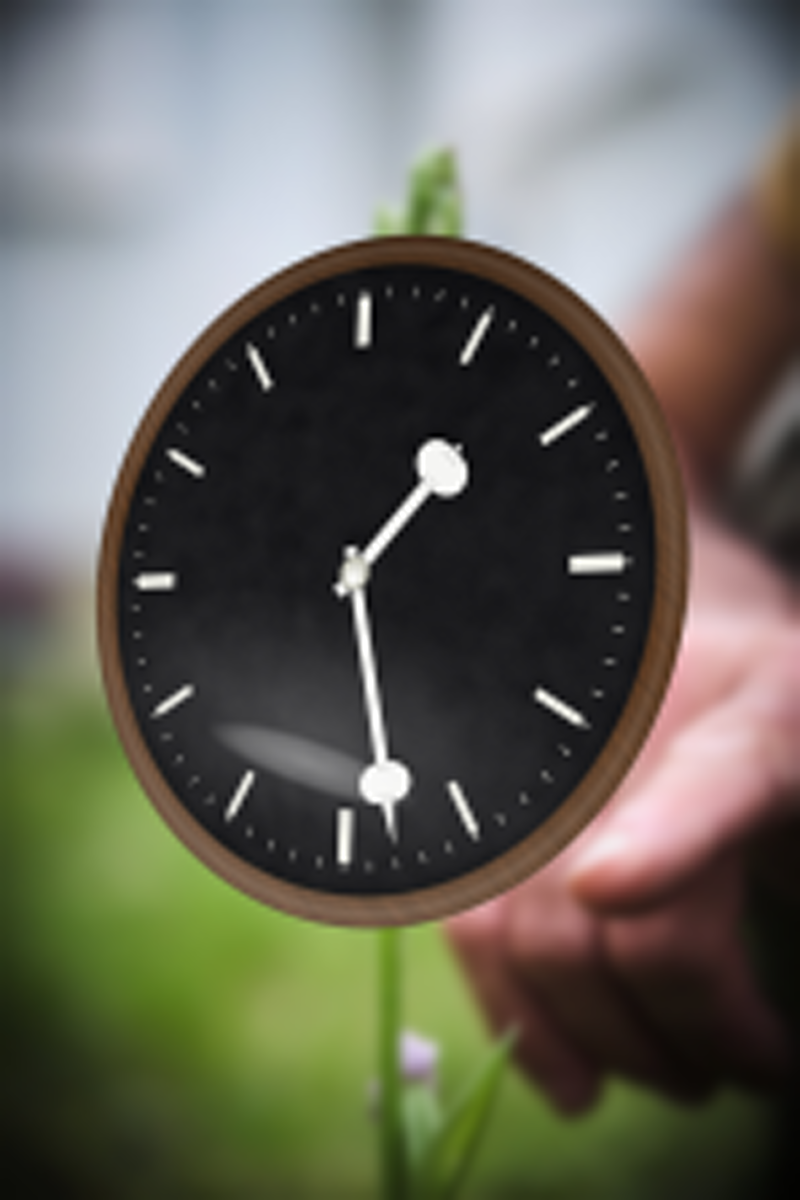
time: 1:28
